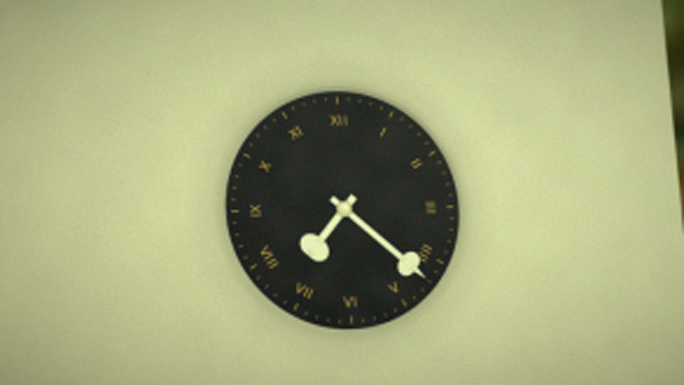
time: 7:22
